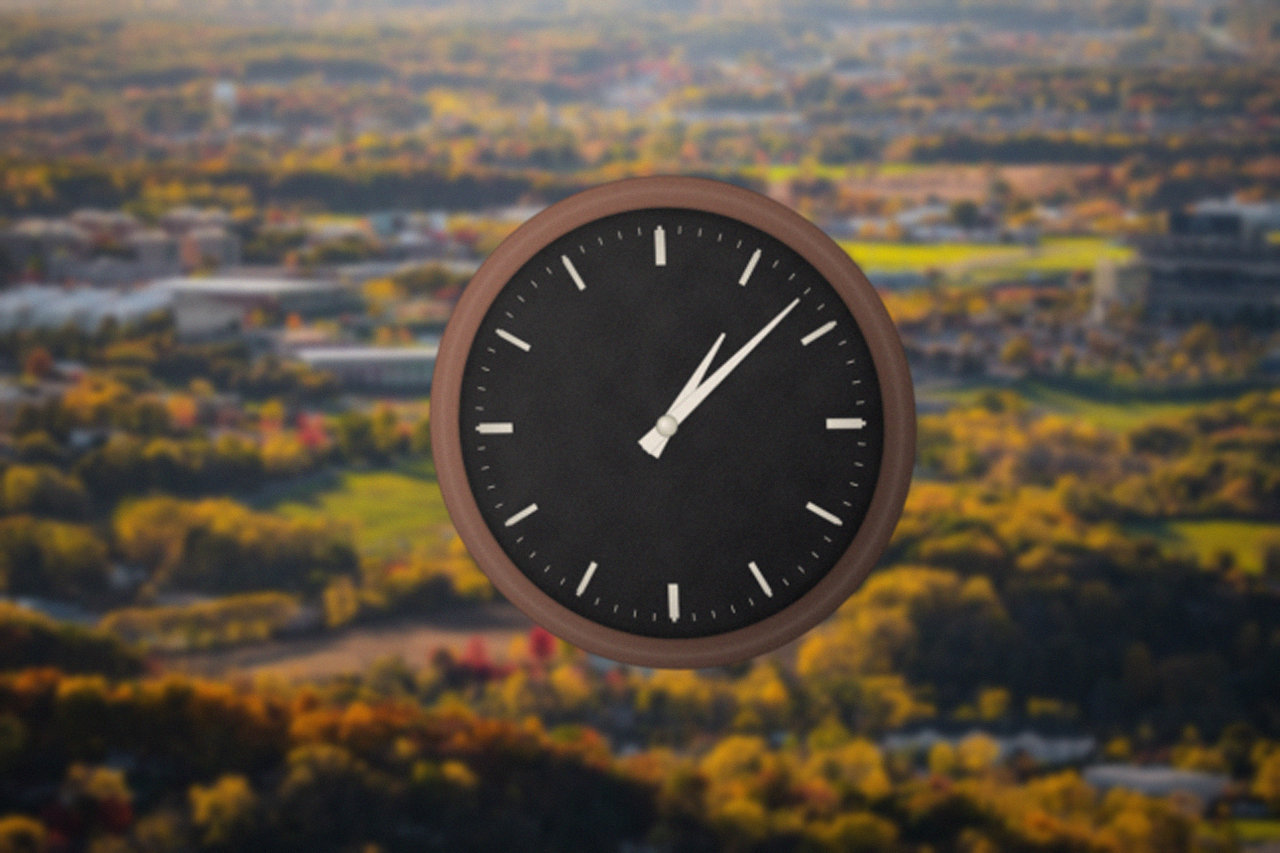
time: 1:08
